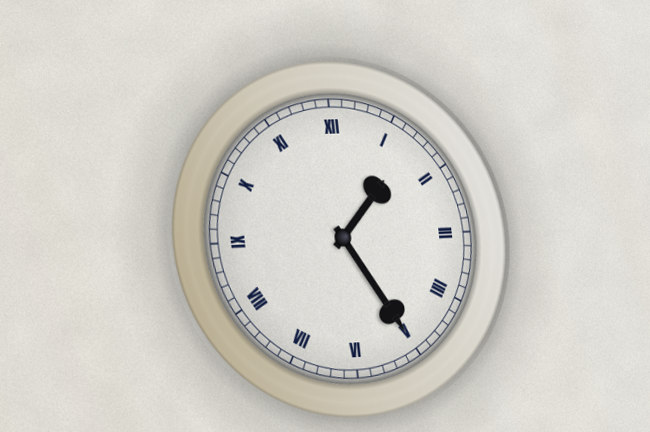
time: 1:25
